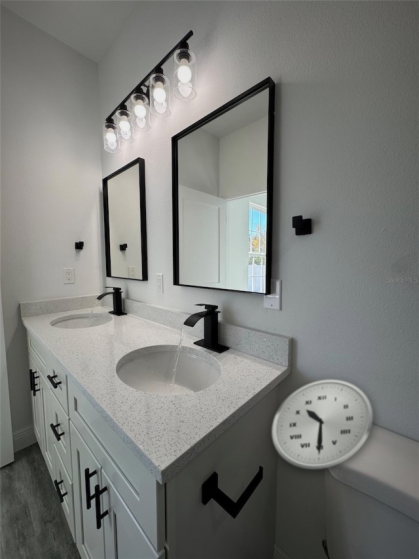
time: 10:30
